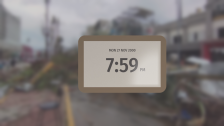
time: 7:59
